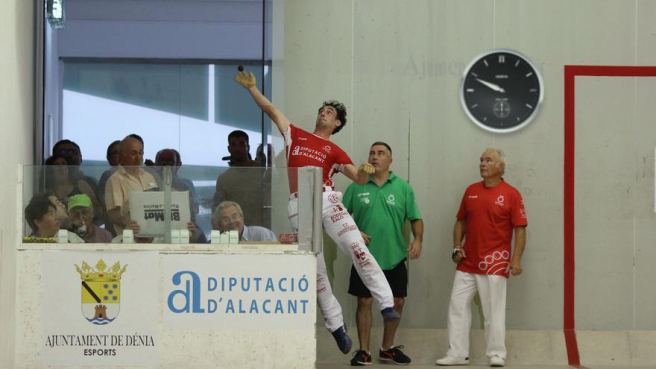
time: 9:49
